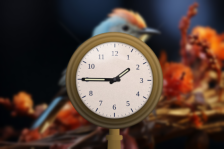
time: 1:45
